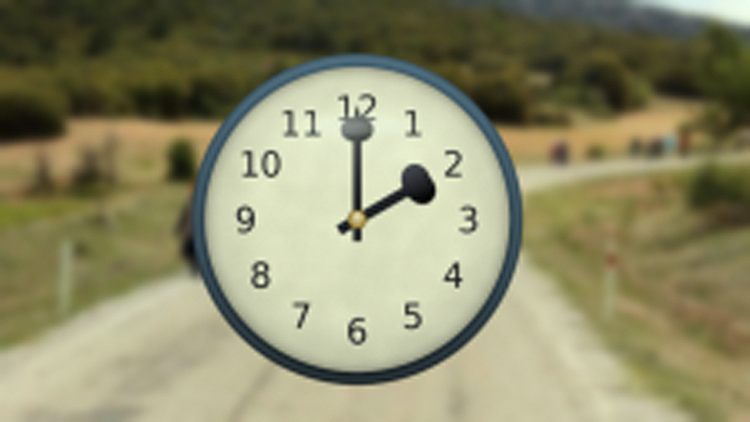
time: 2:00
